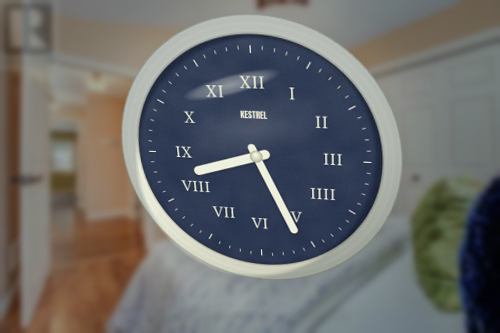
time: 8:26
